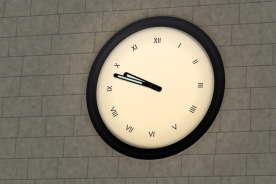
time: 9:48
